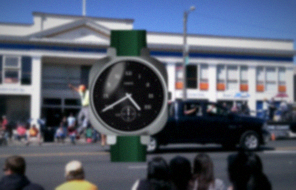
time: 4:40
